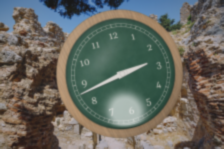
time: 2:43
